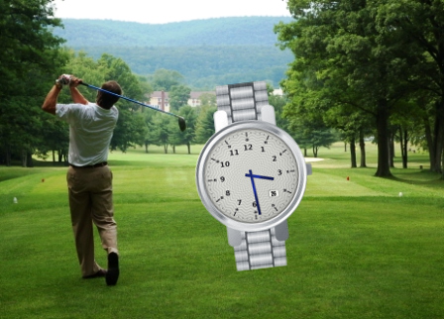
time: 3:29
